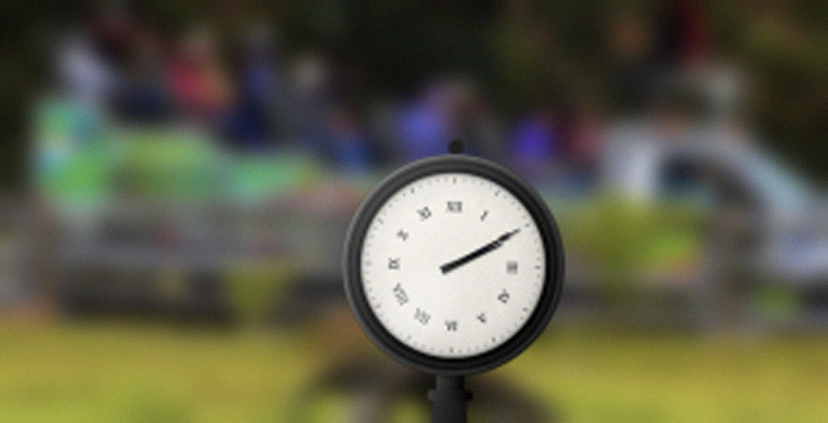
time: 2:10
